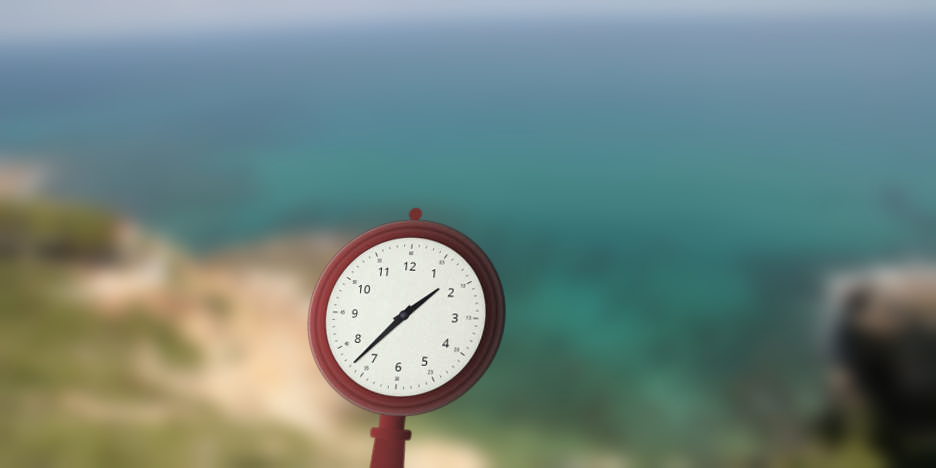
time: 1:37
